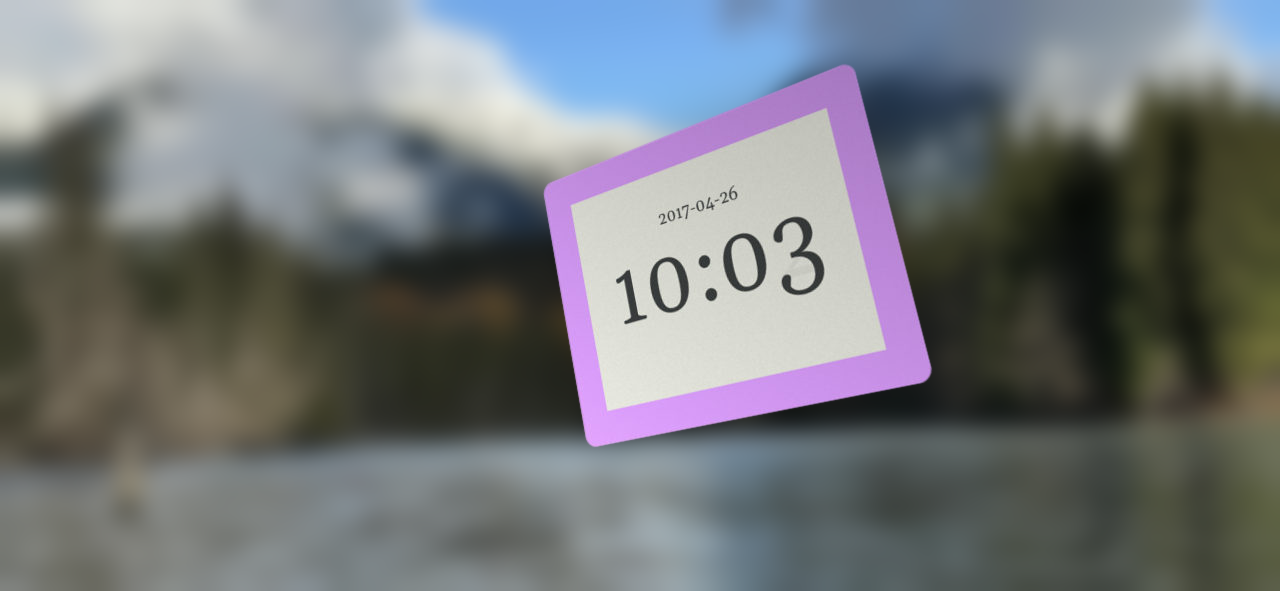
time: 10:03
